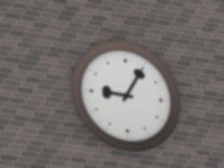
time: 9:05
